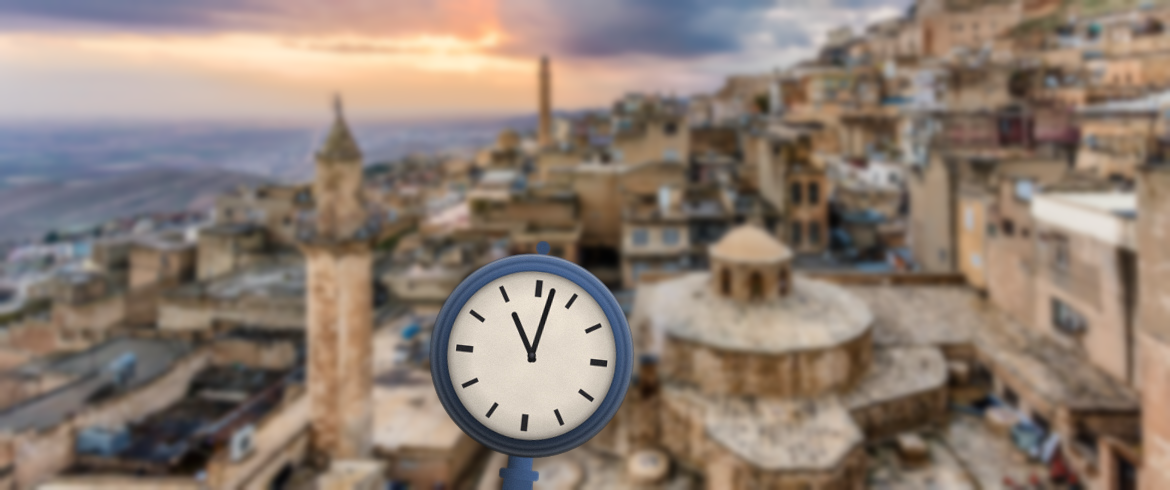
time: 11:02
